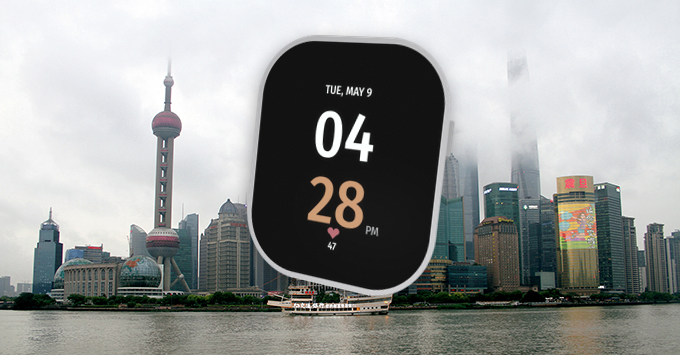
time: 4:28
